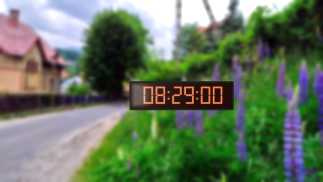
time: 8:29:00
